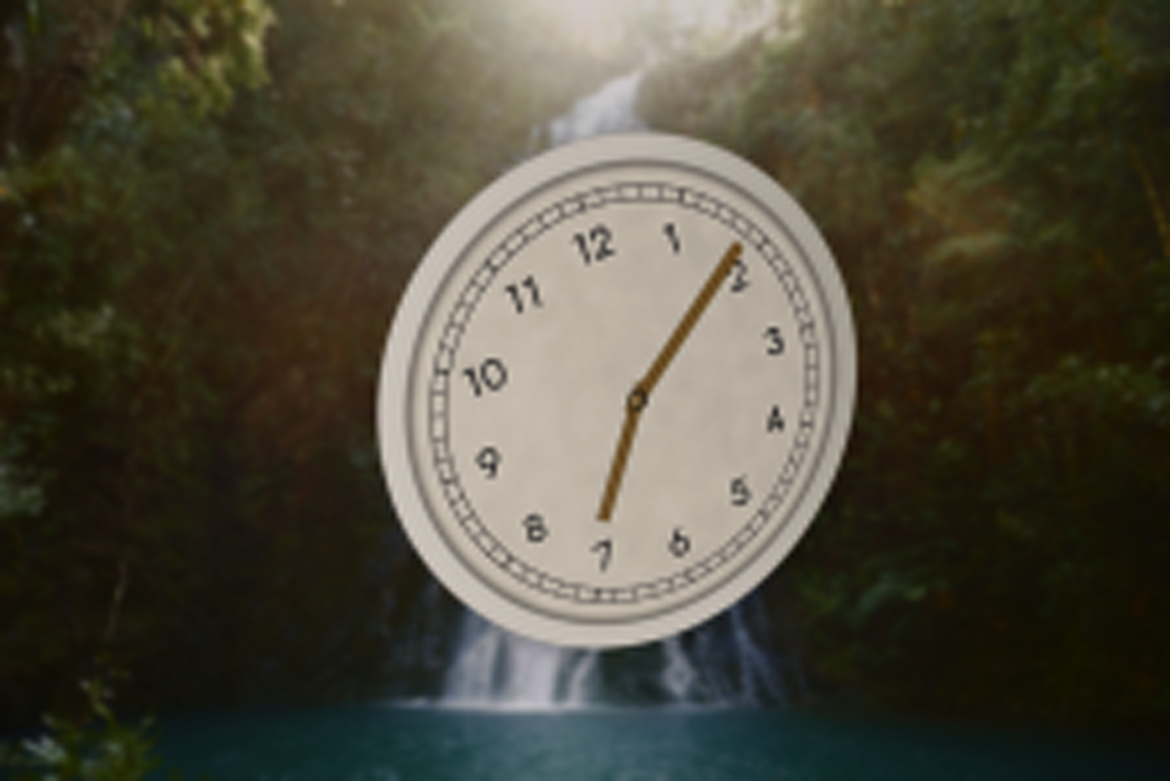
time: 7:09
